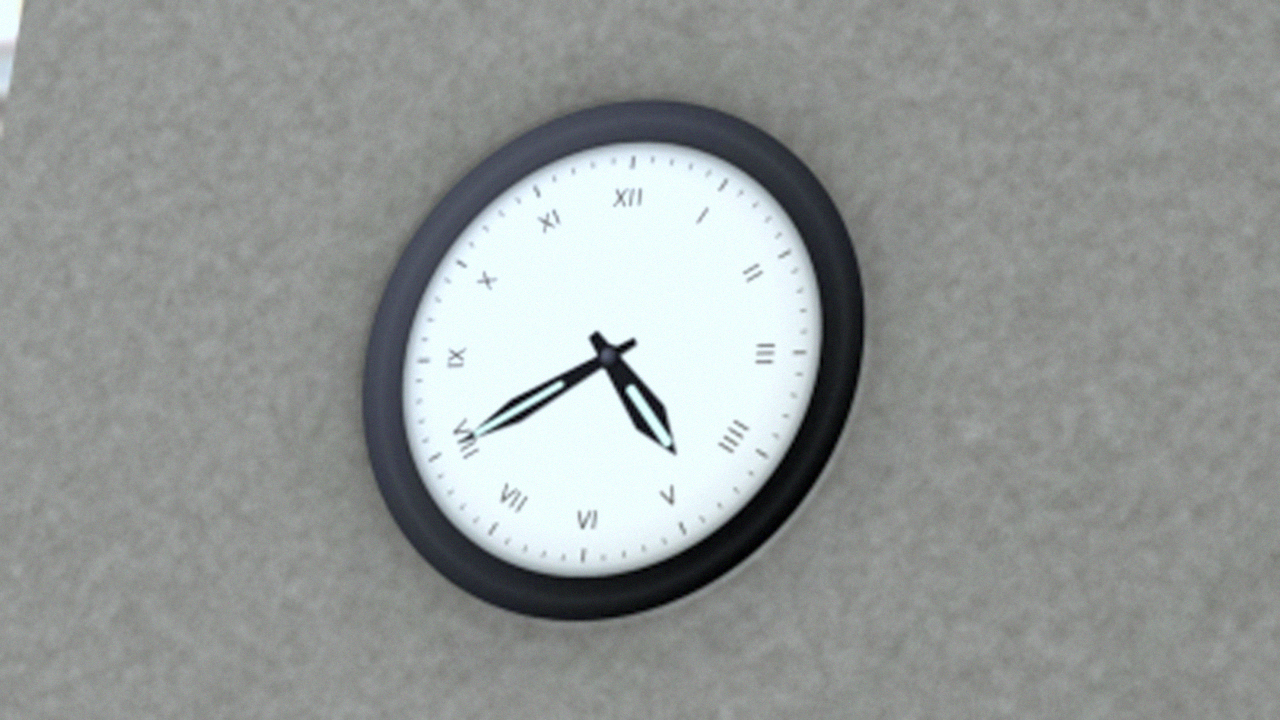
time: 4:40
